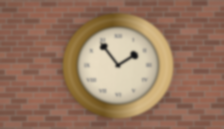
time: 1:54
